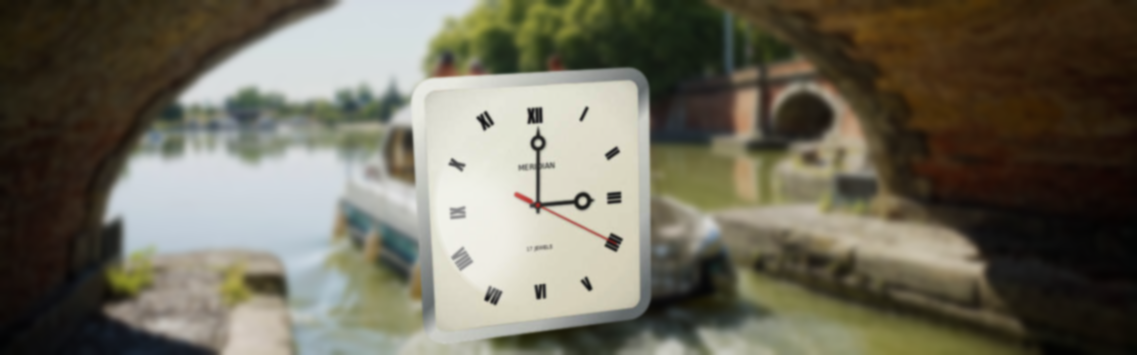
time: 3:00:20
